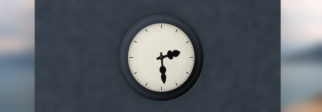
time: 2:29
